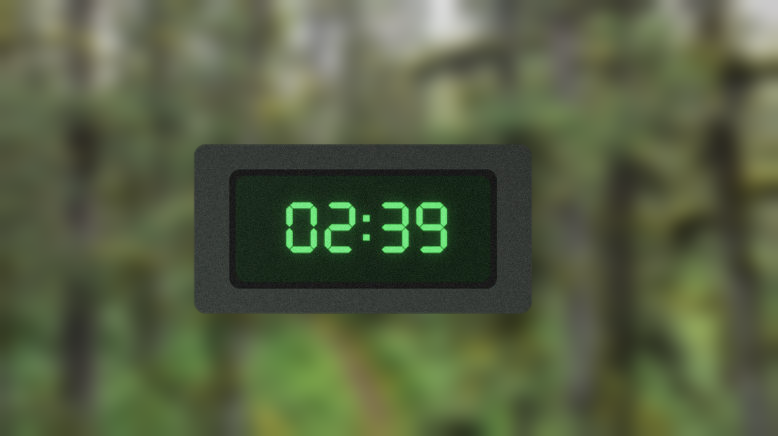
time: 2:39
